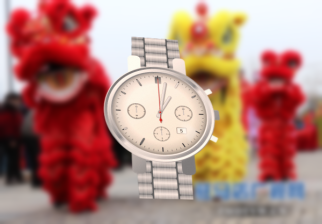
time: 1:02
